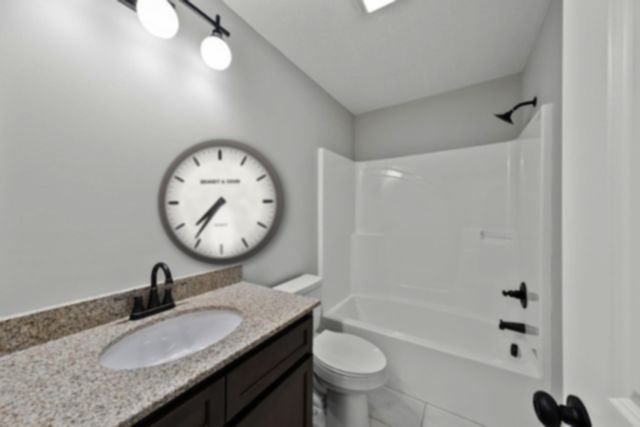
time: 7:36
